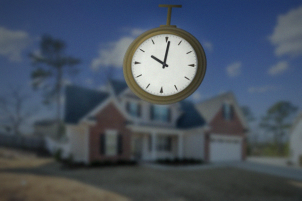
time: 10:01
